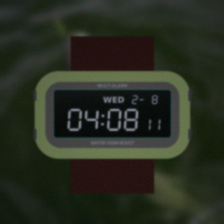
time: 4:08:11
